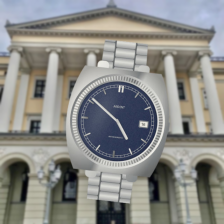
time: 4:51
